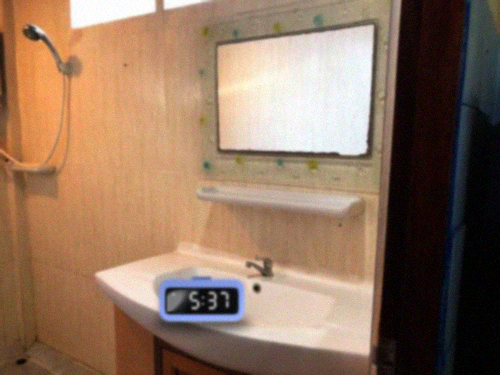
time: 5:37
